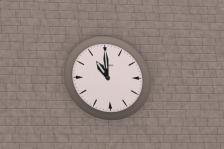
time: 11:00
